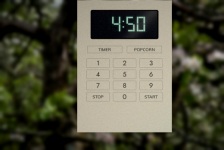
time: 4:50
